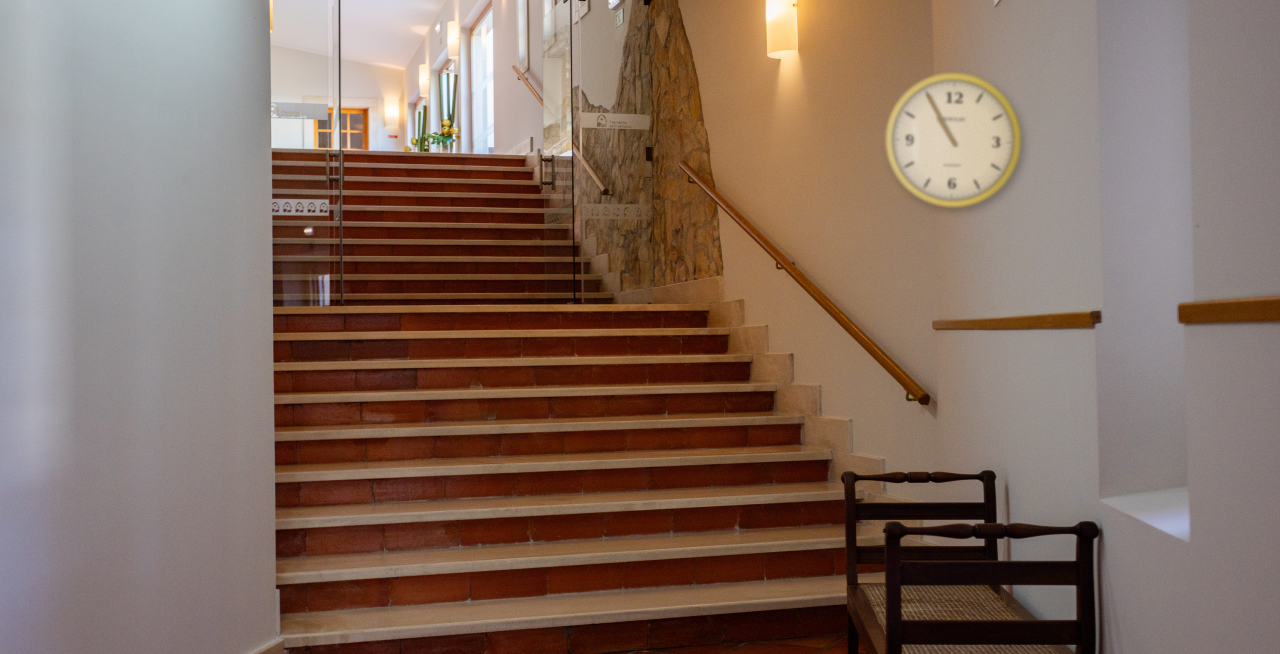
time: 10:55
